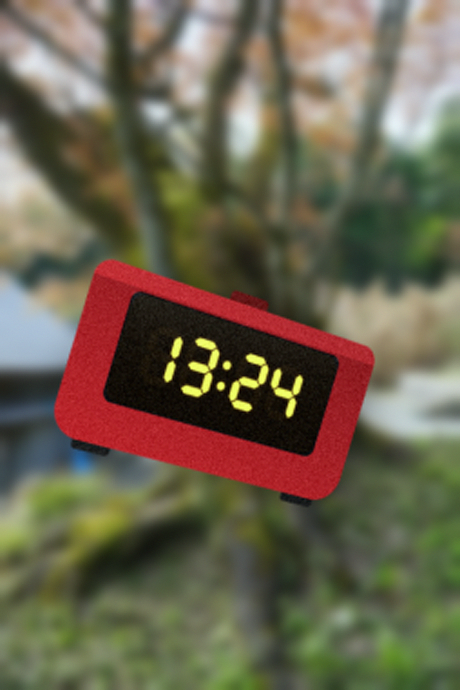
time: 13:24
